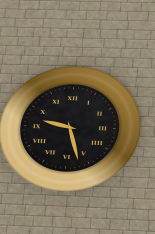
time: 9:27
